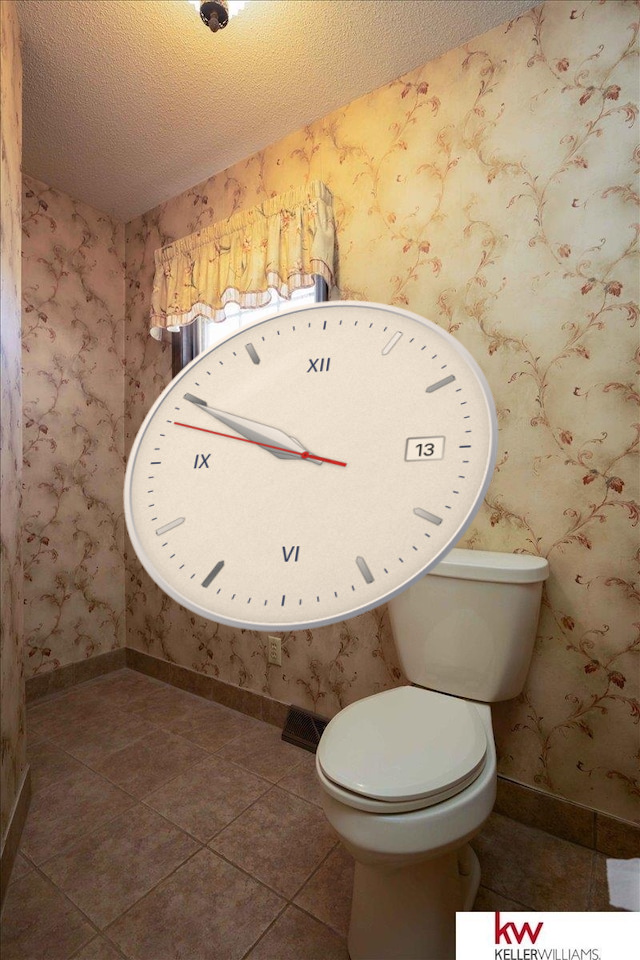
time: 9:49:48
